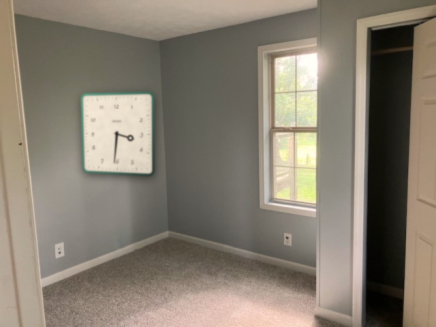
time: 3:31
